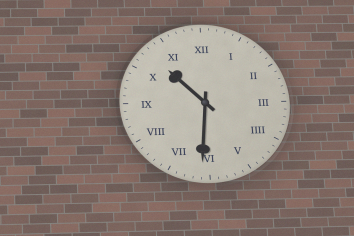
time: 10:31
